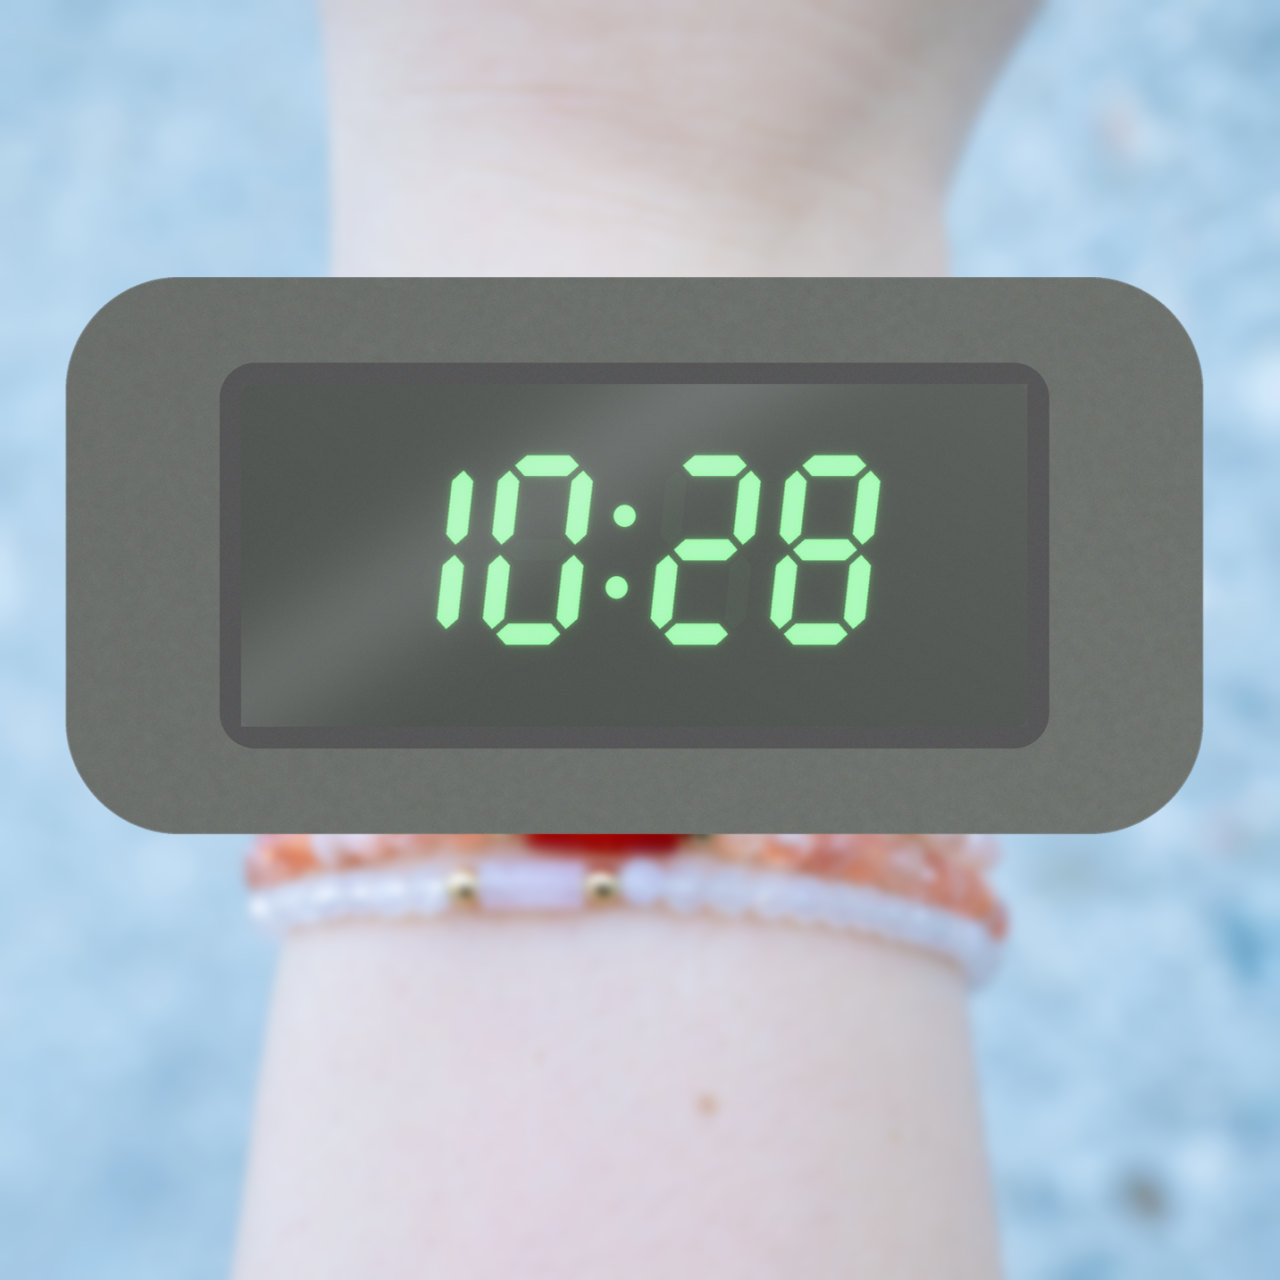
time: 10:28
